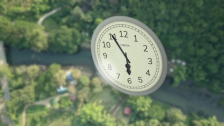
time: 5:55
